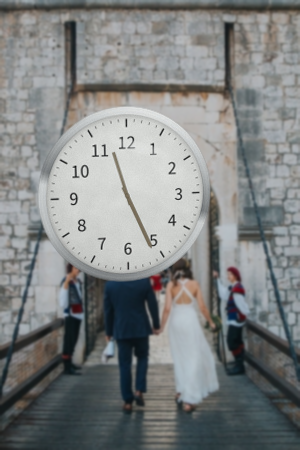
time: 11:26
